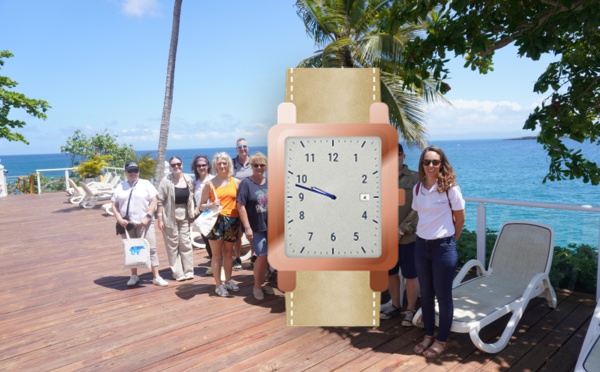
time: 9:48
